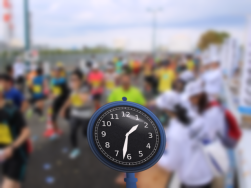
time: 1:32
